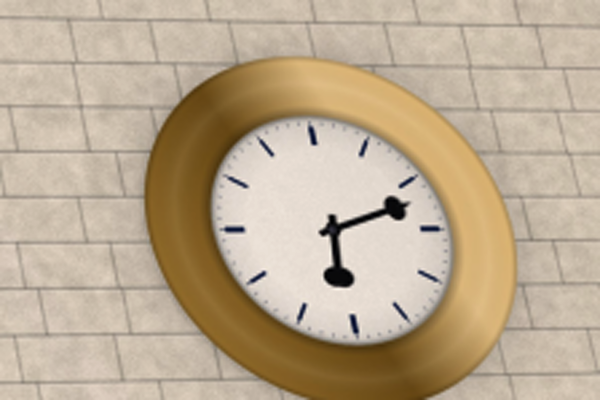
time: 6:12
